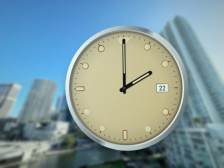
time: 2:00
